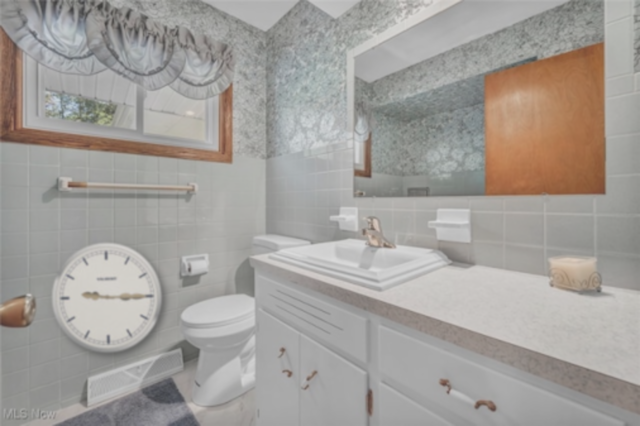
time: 9:15
